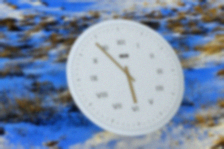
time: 5:54
